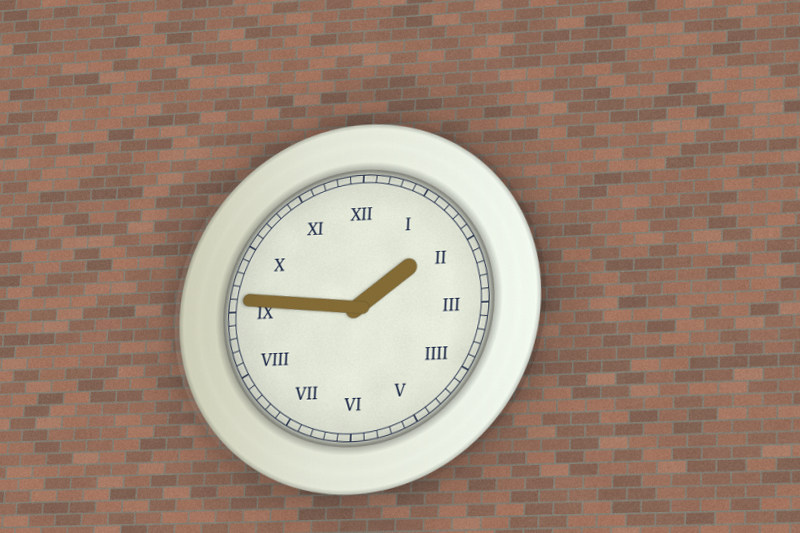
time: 1:46
